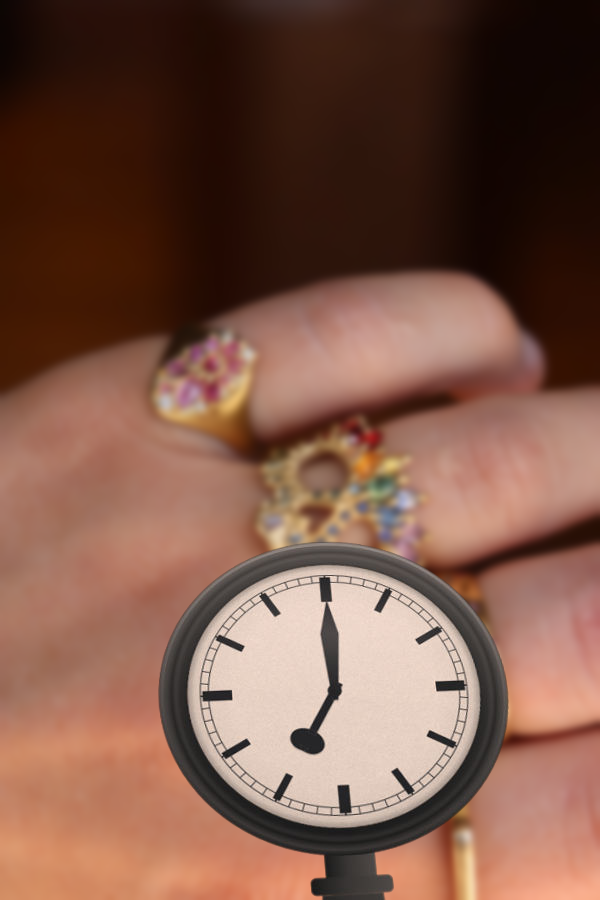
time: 7:00
